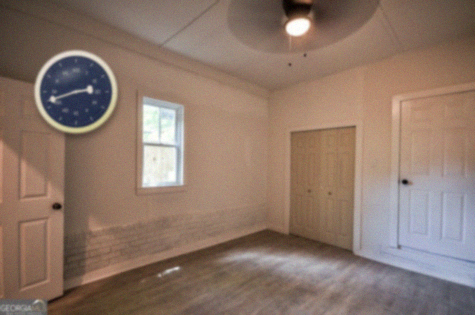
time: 2:42
